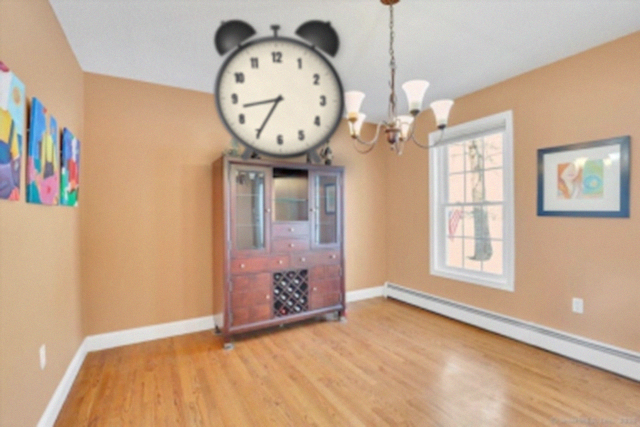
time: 8:35
